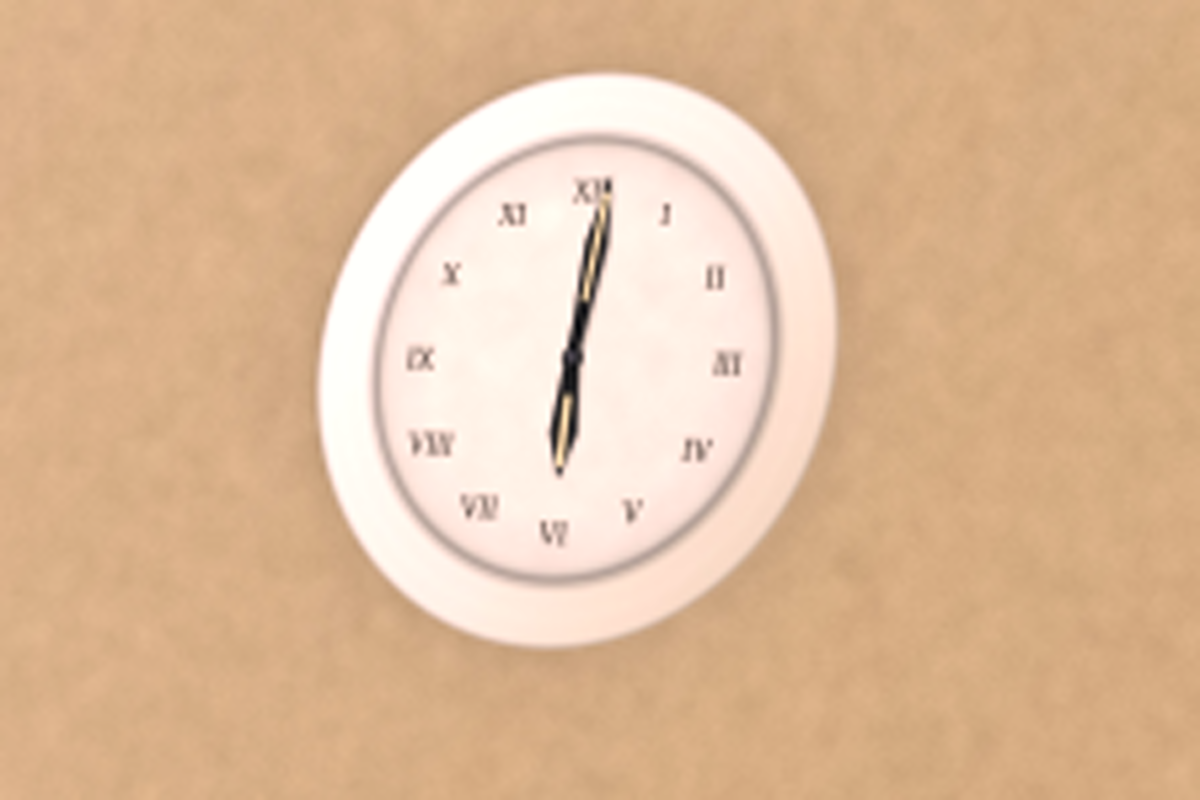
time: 6:01
